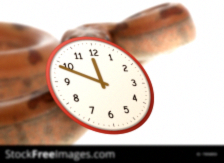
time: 11:49
